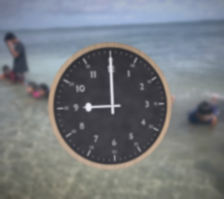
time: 9:00
